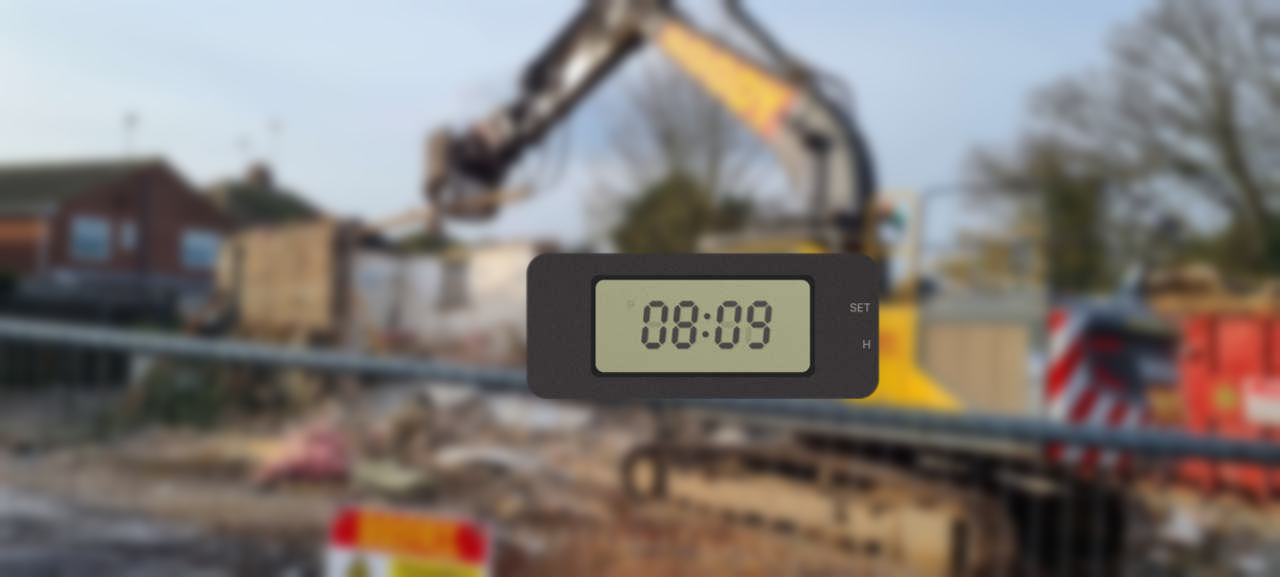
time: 8:09
